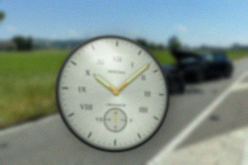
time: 10:08
